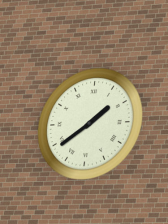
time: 1:39
